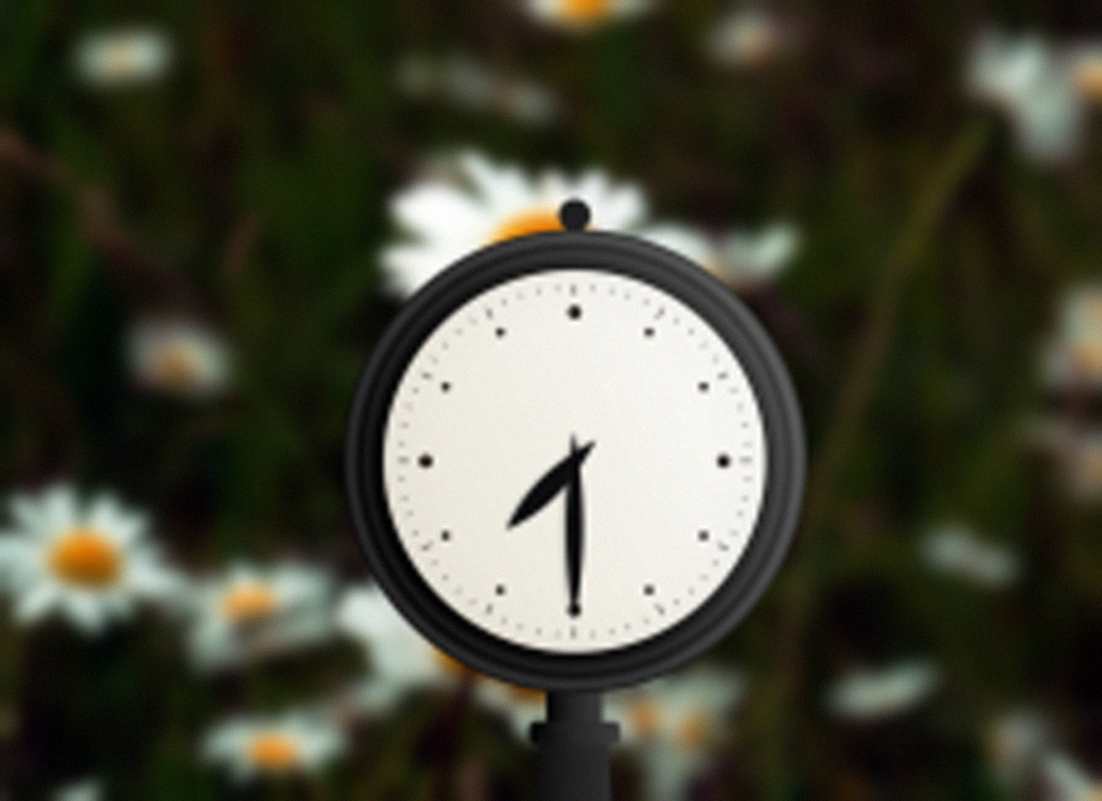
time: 7:30
